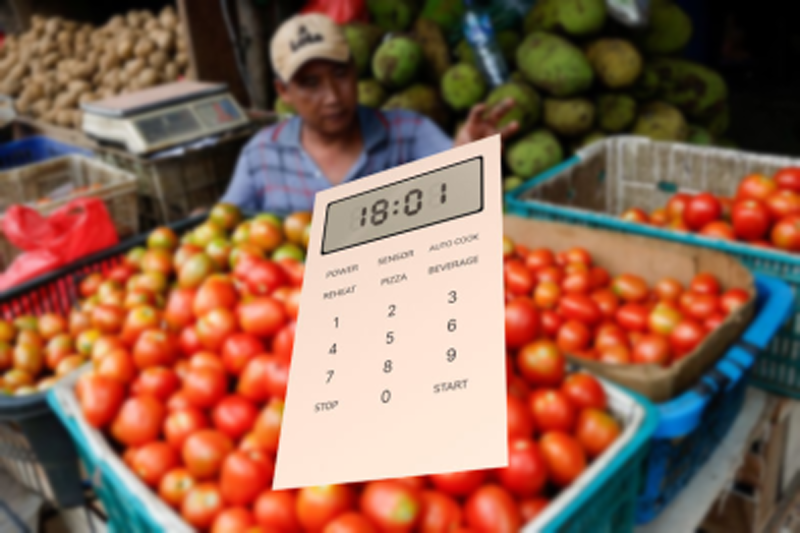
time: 18:01
